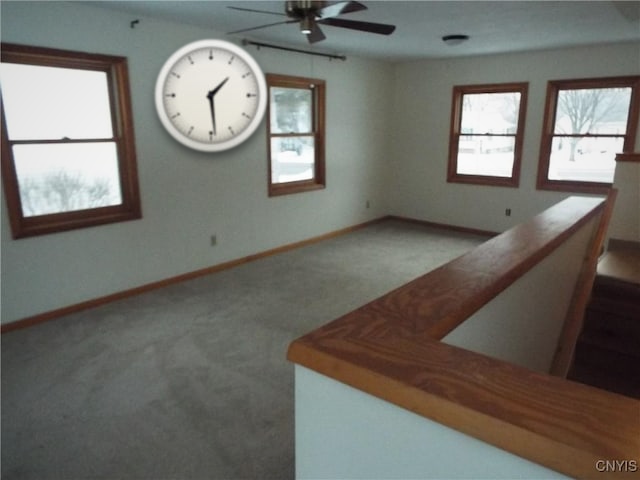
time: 1:29
